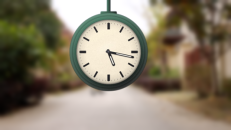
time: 5:17
